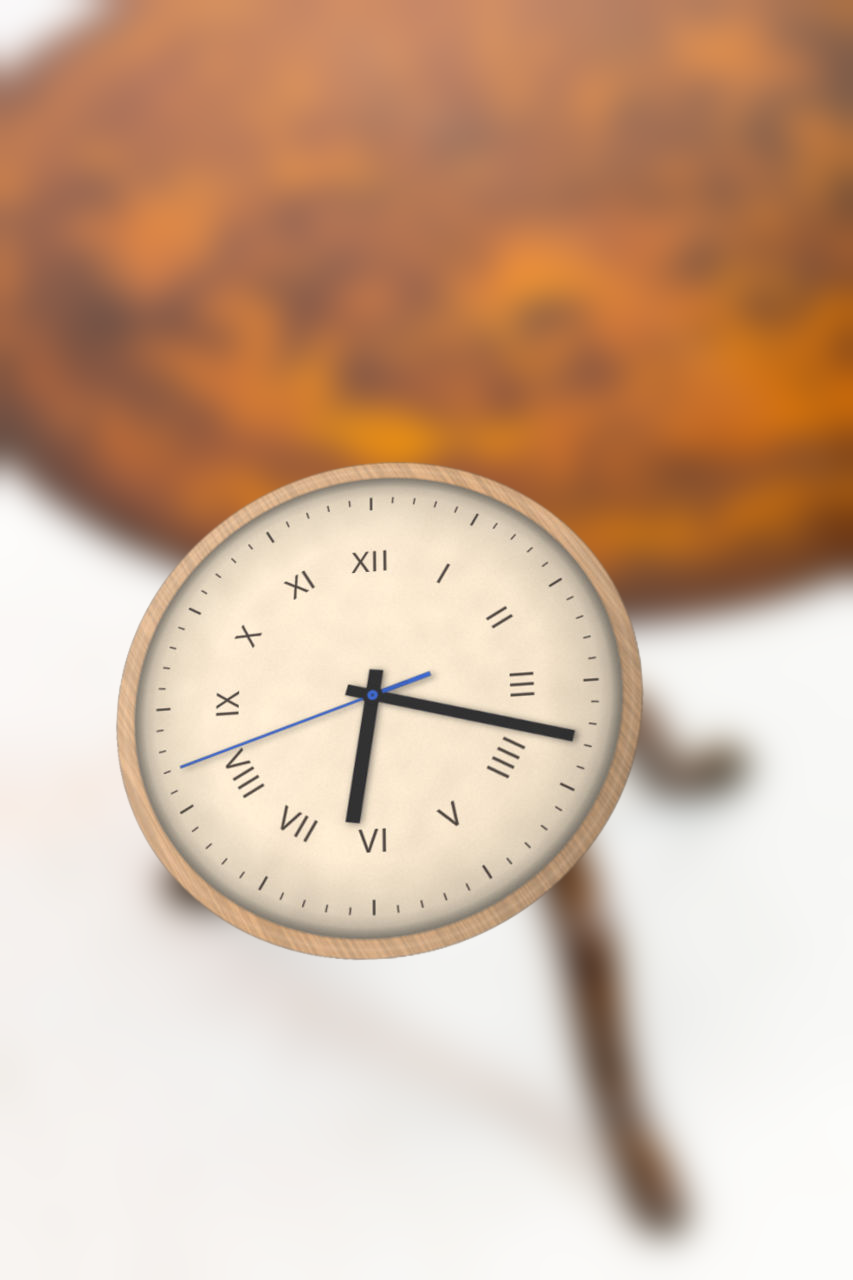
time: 6:17:42
